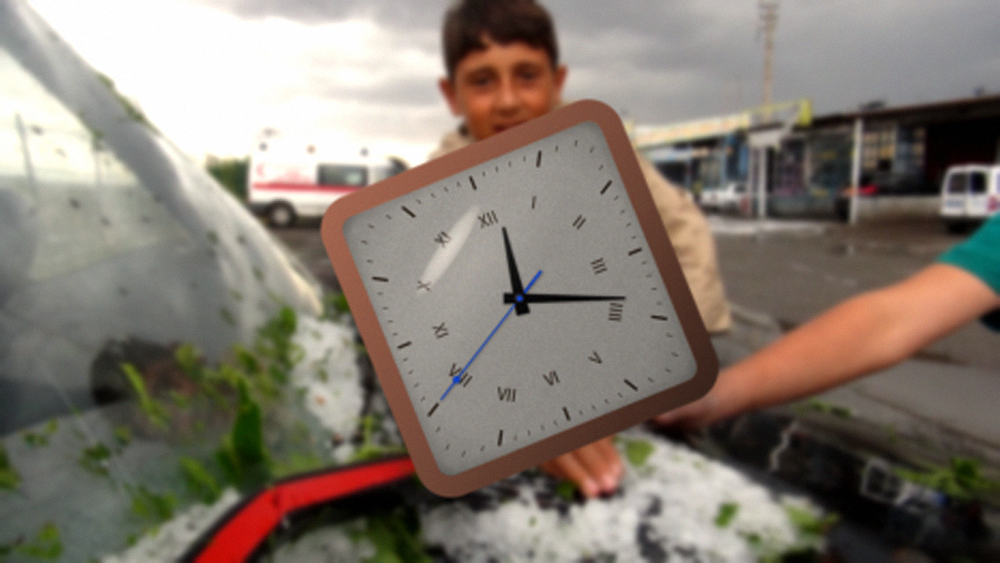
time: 12:18:40
